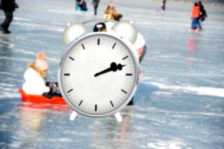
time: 2:12
